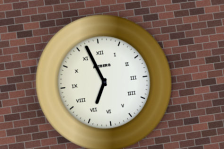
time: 6:57
